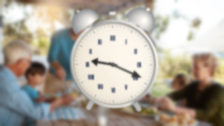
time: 9:19
